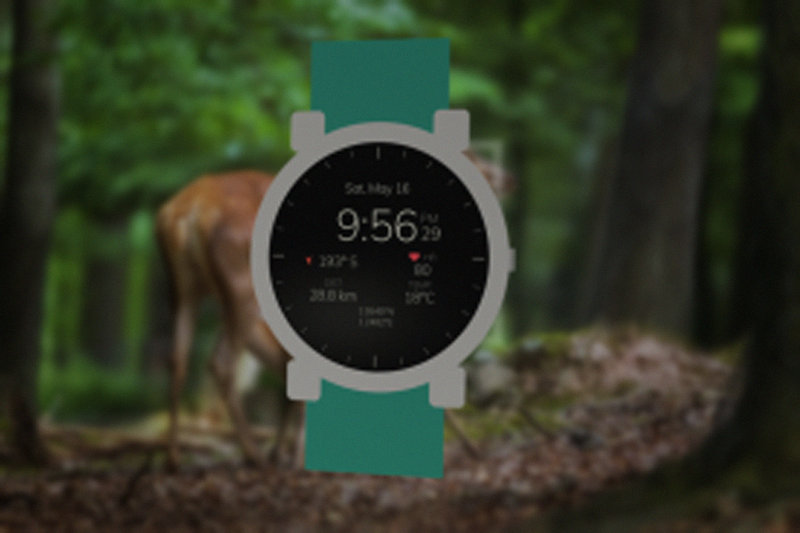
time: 9:56
